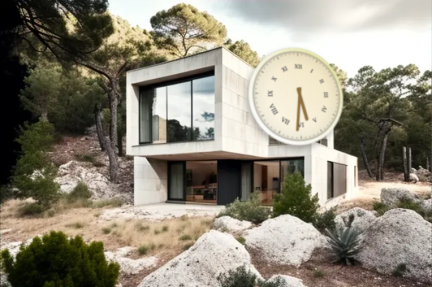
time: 5:31
